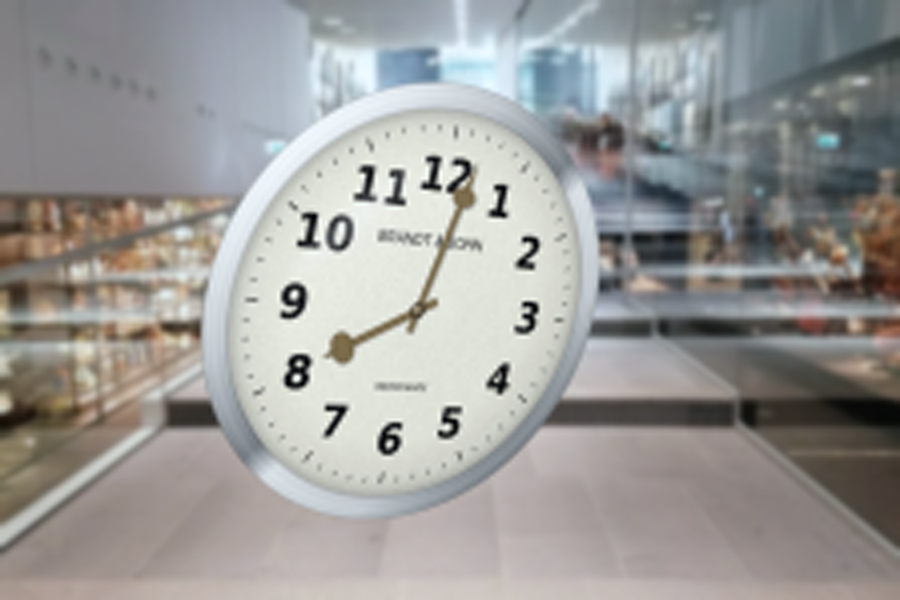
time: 8:02
